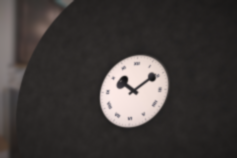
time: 10:09
